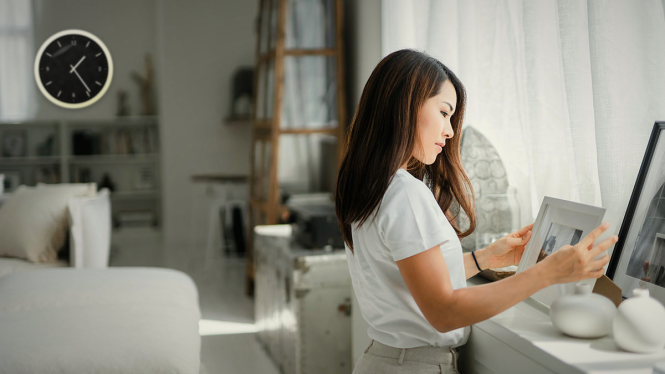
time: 1:24
